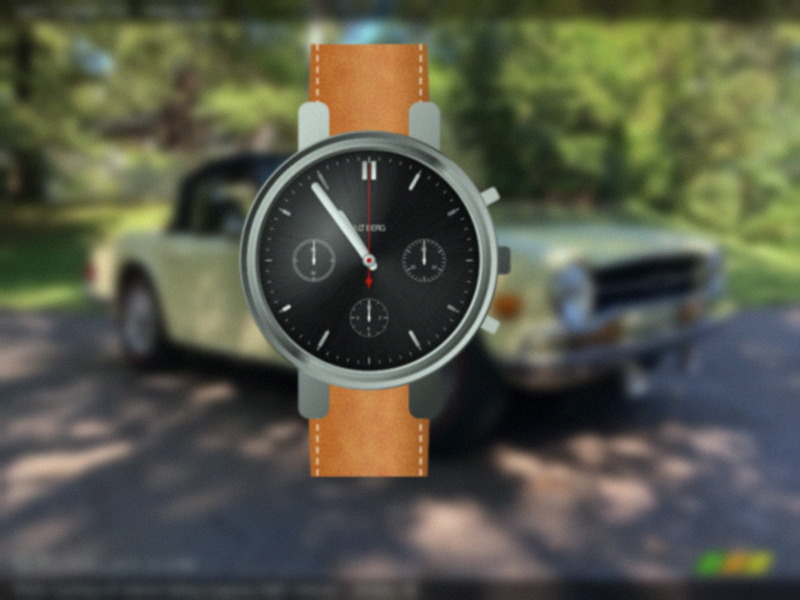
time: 10:54
